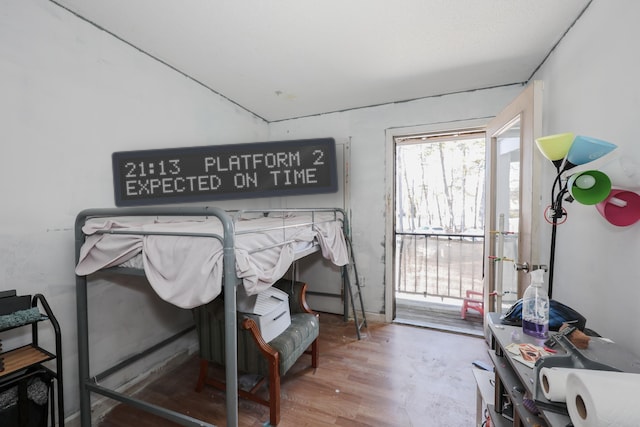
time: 21:13
